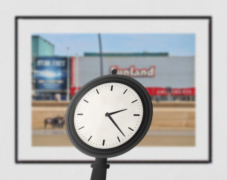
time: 2:23
